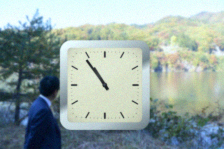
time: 10:54
